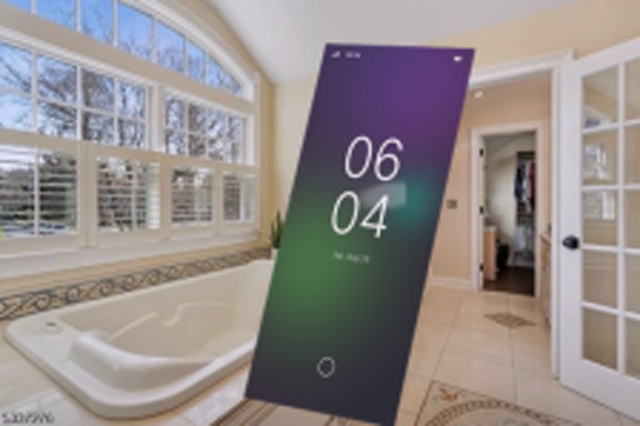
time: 6:04
